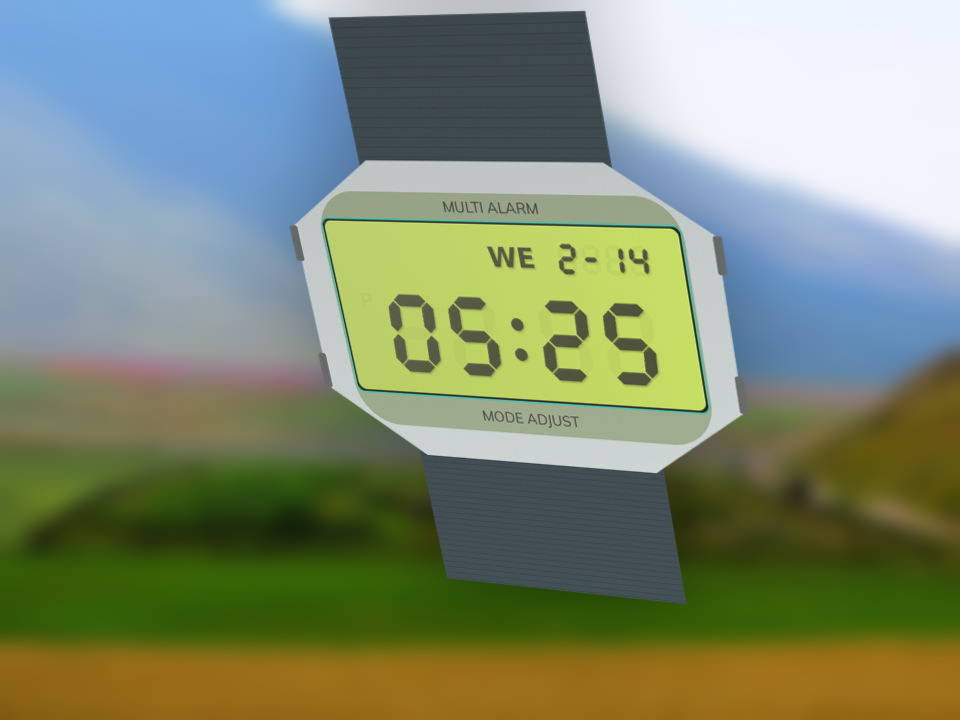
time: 5:25
